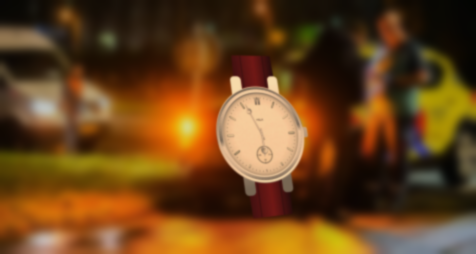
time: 5:56
